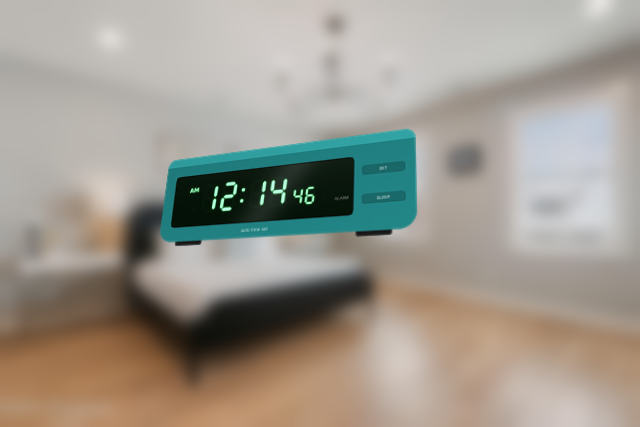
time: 12:14:46
